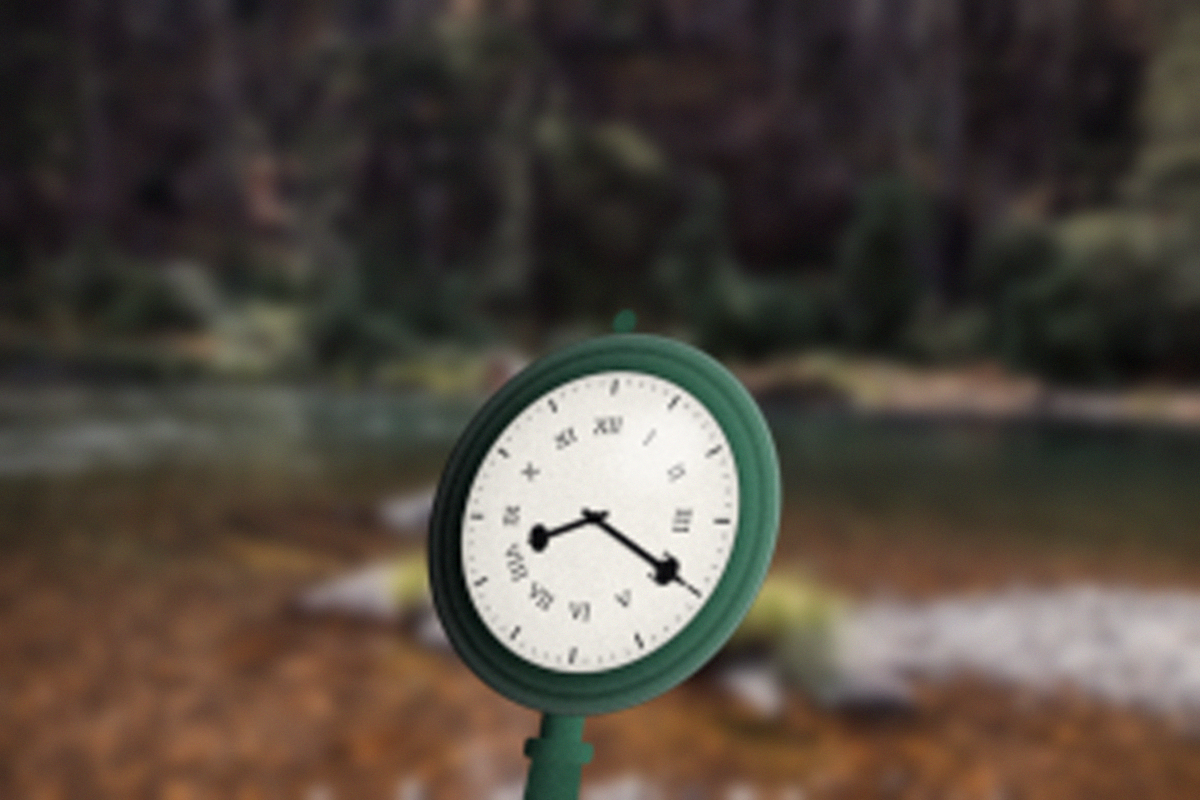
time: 8:20
